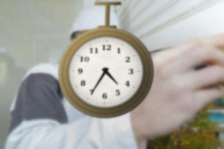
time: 4:35
